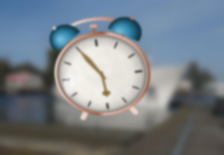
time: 5:55
